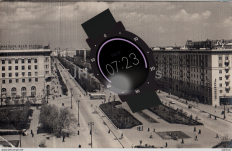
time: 7:23
